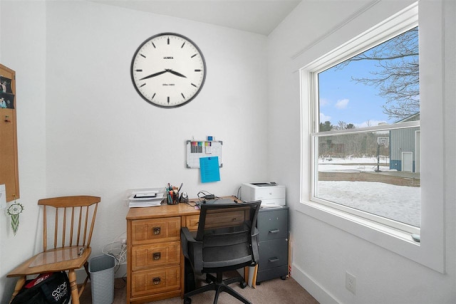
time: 3:42
